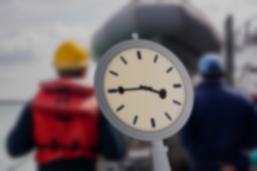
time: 3:45
